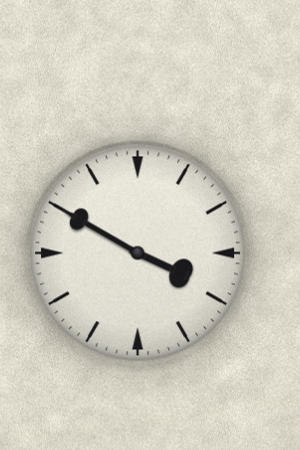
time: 3:50
